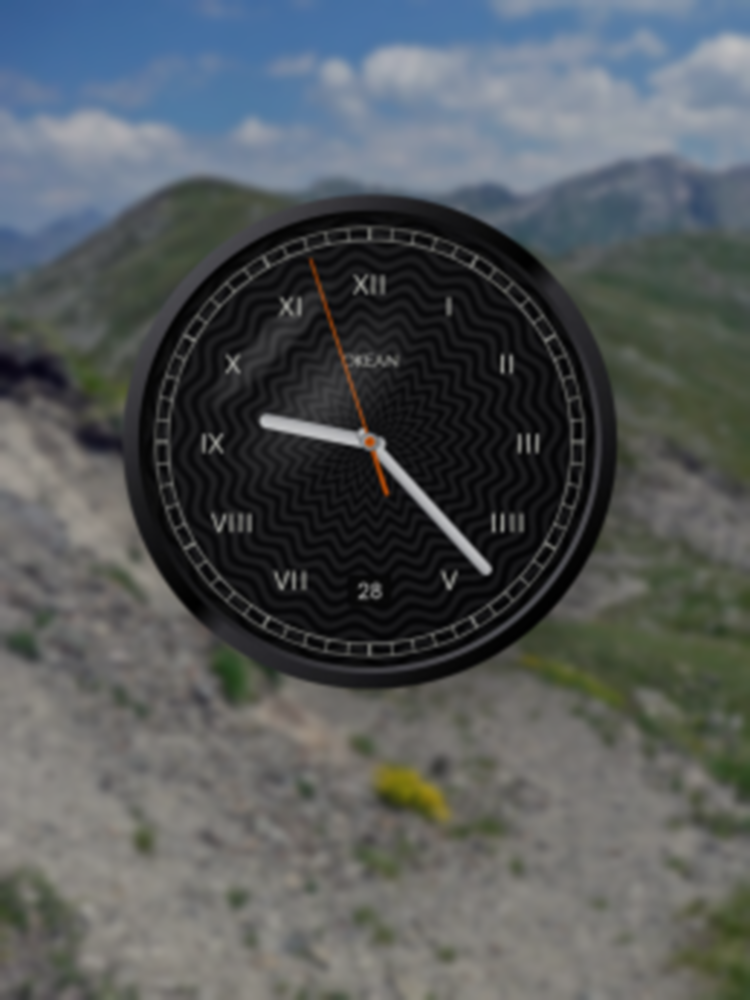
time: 9:22:57
